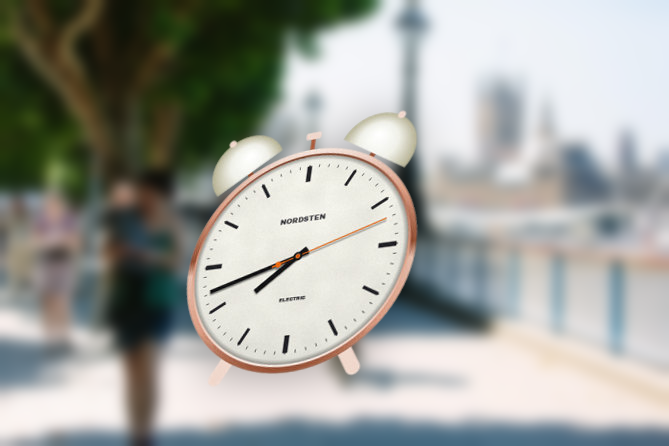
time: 7:42:12
